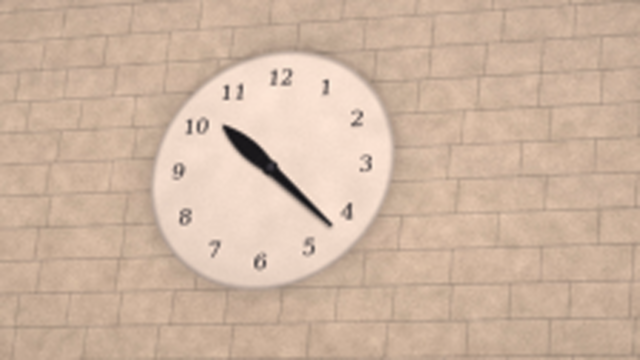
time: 10:22
